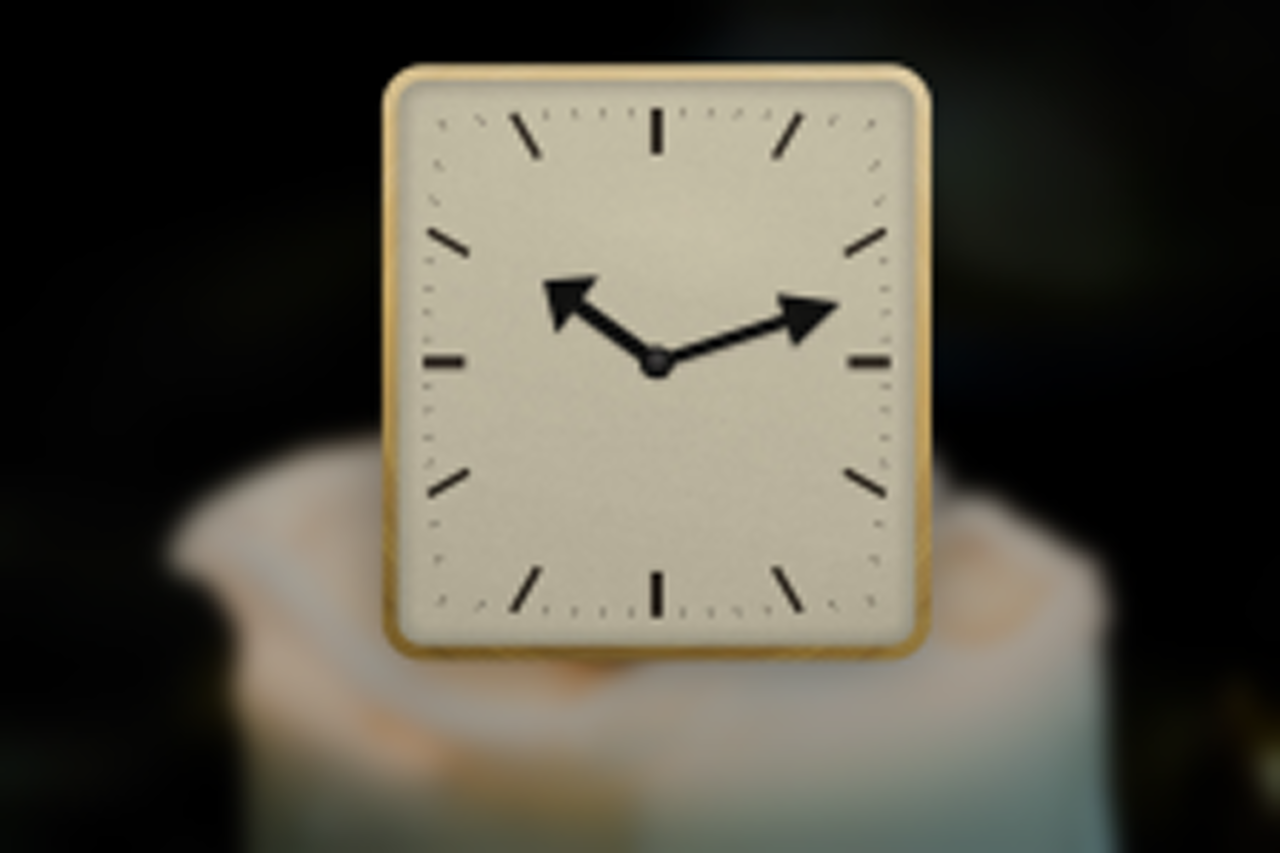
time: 10:12
